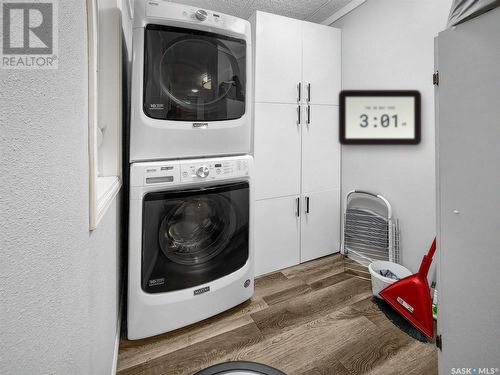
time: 3:01
